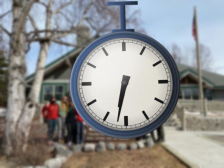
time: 6:32
